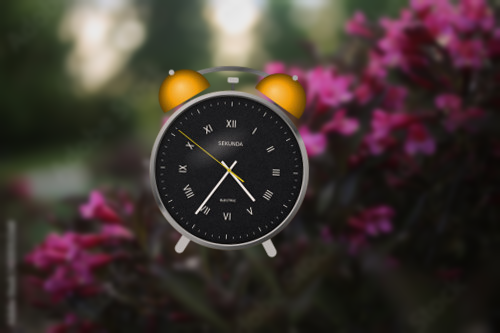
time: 4:35:51
